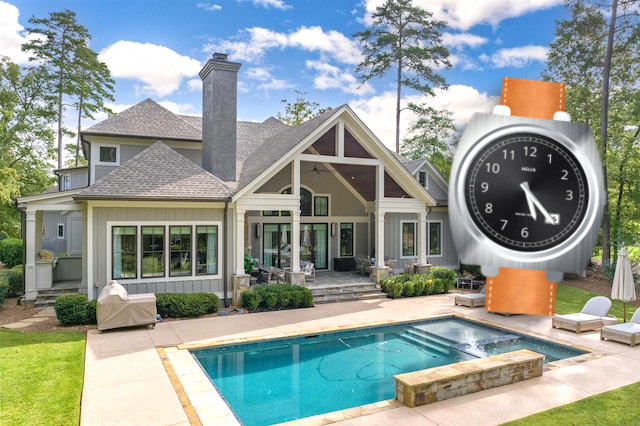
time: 5:23
